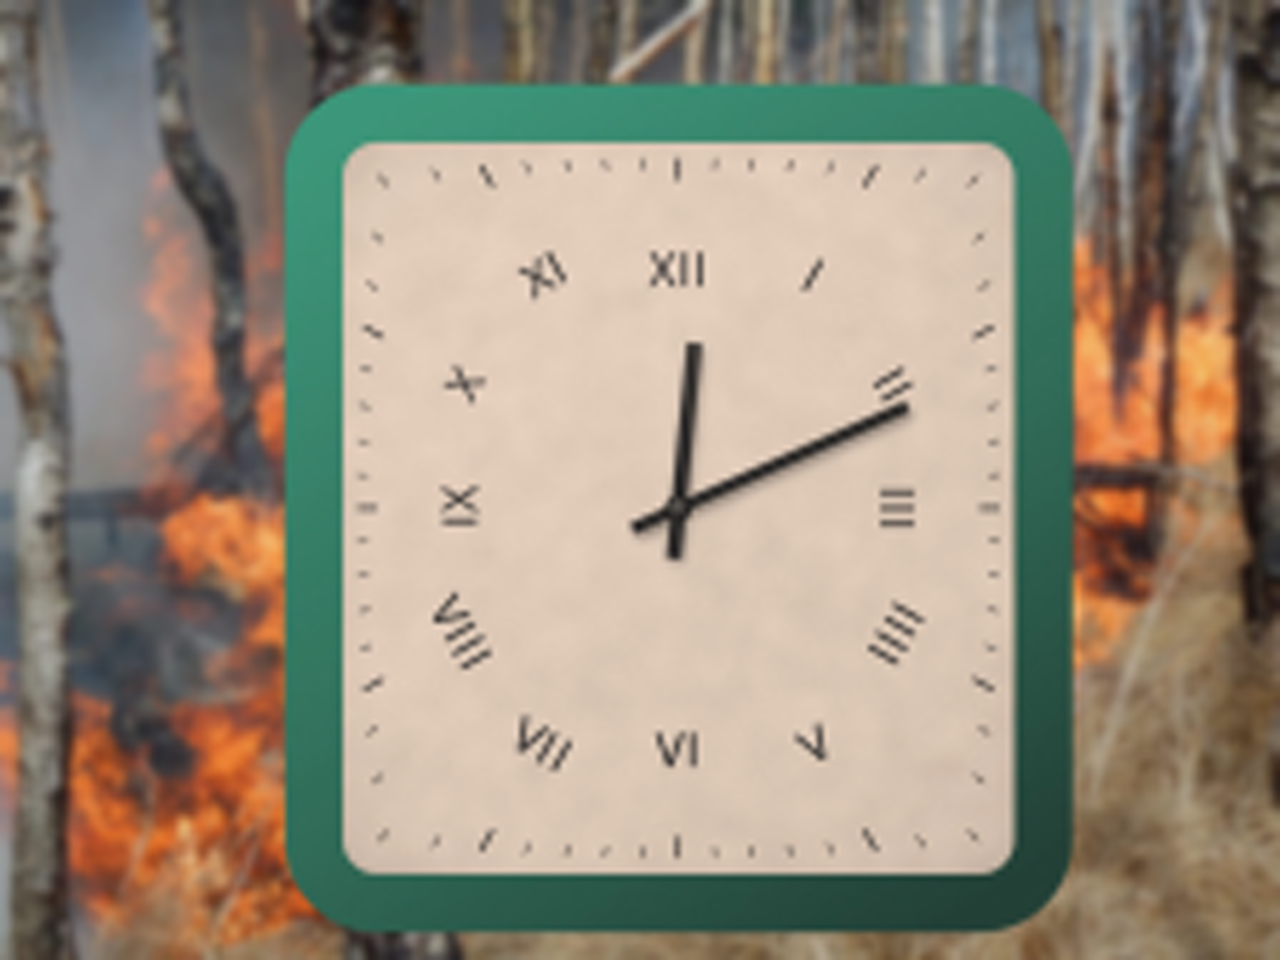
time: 12:11
